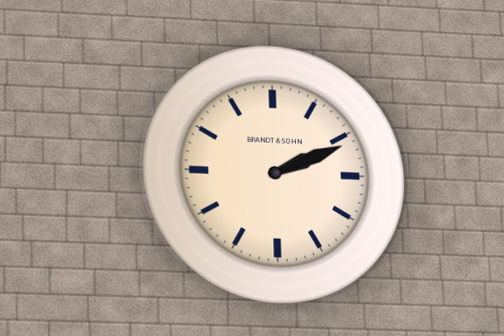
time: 2:11
